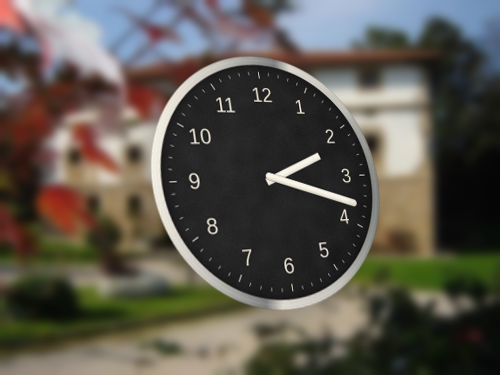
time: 2:18
